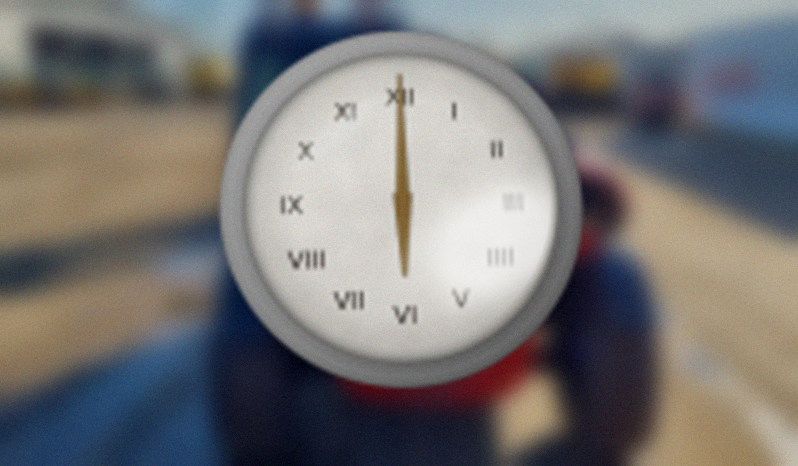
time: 6:00
